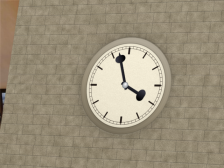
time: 3:57
